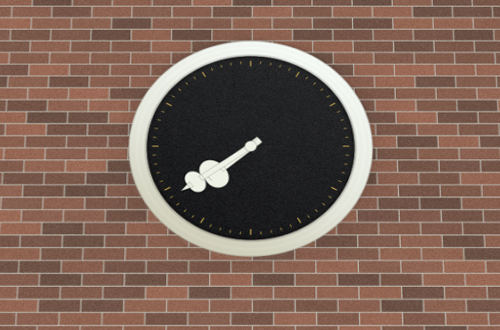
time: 7:39
